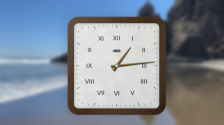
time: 1:14
